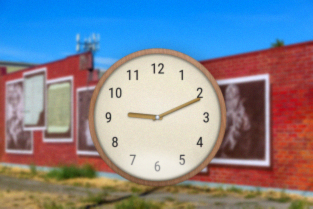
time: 9:11
